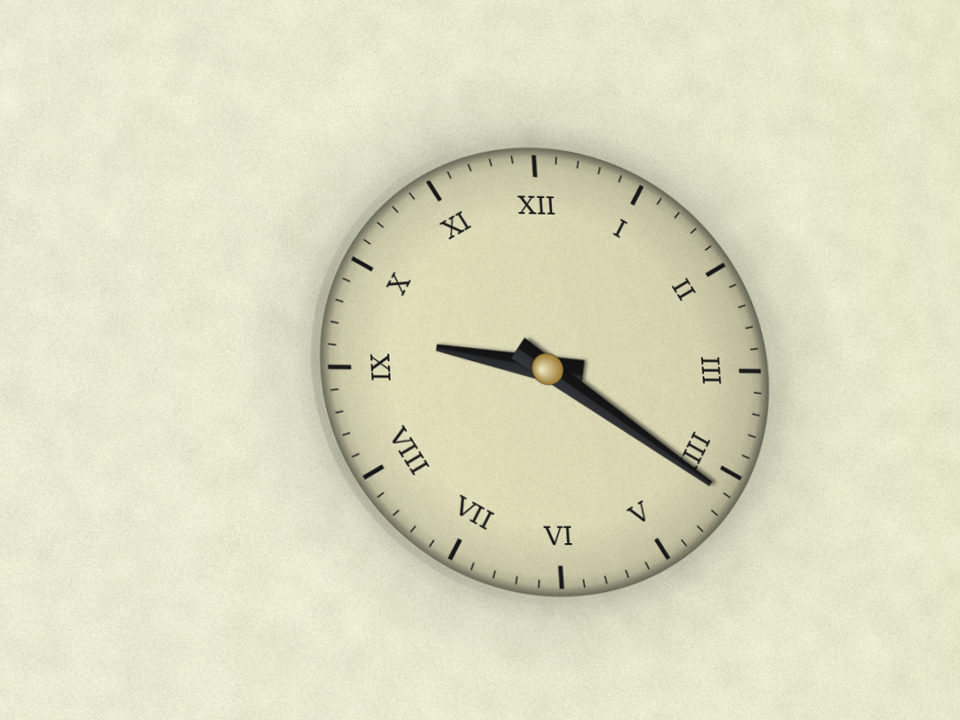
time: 9:21
